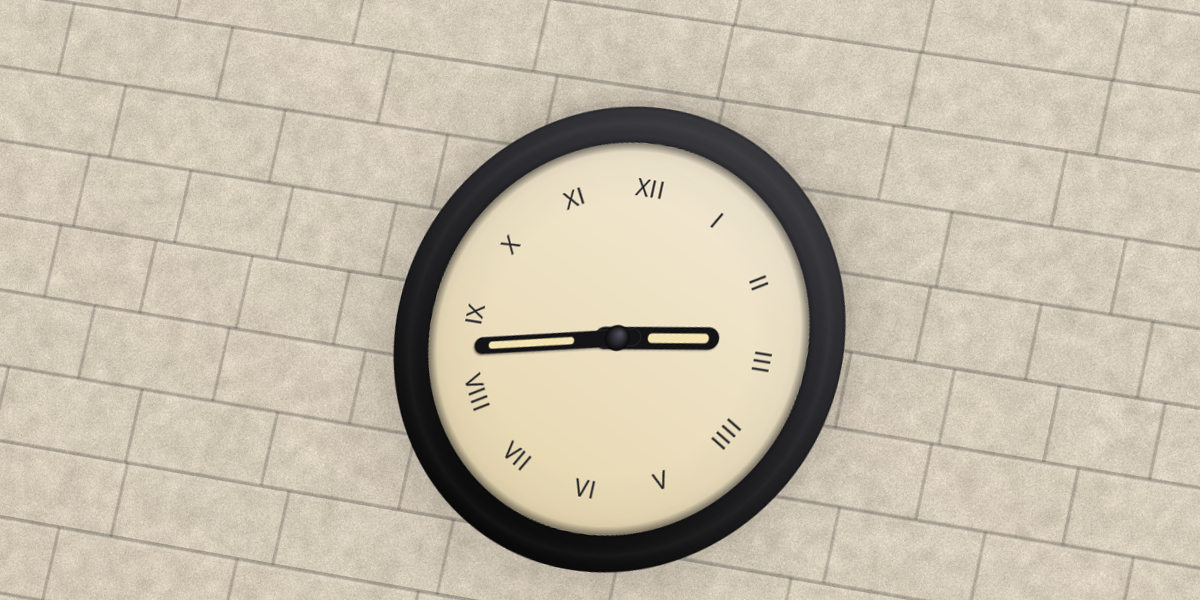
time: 2:43
